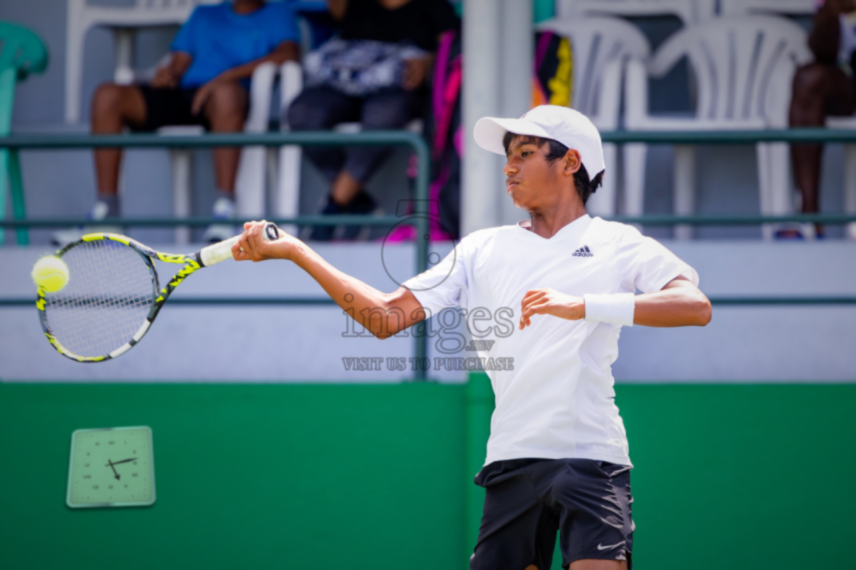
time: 5:13
